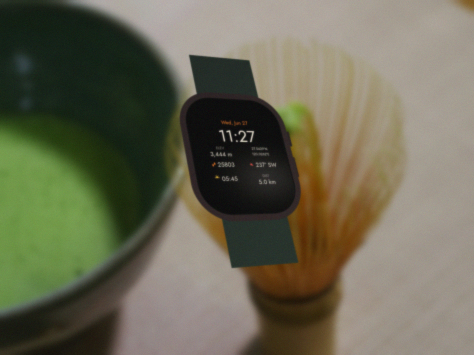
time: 11:27
